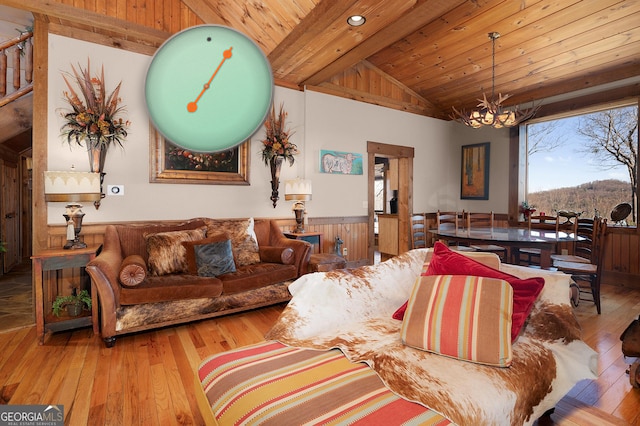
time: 7:05
